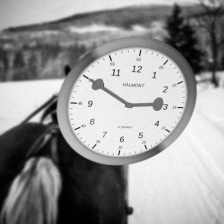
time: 2:50
